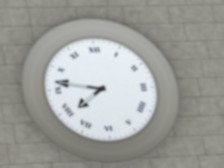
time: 7:47
